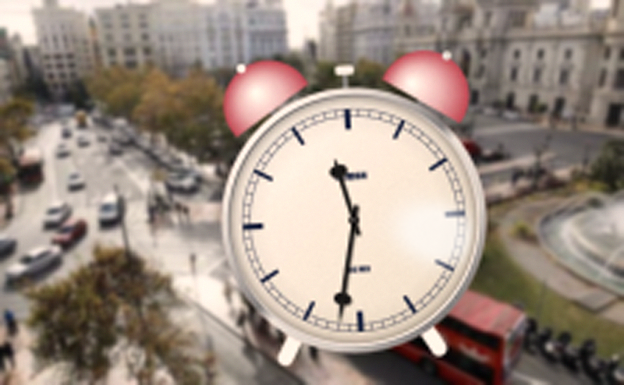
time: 11:32
